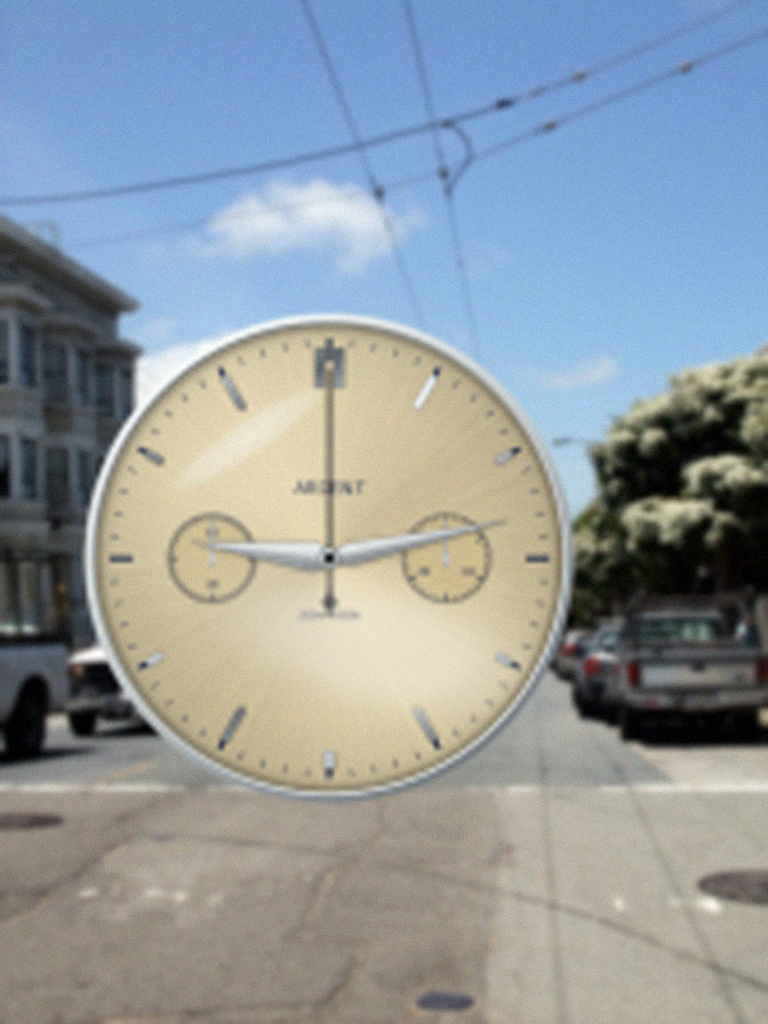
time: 9:13
